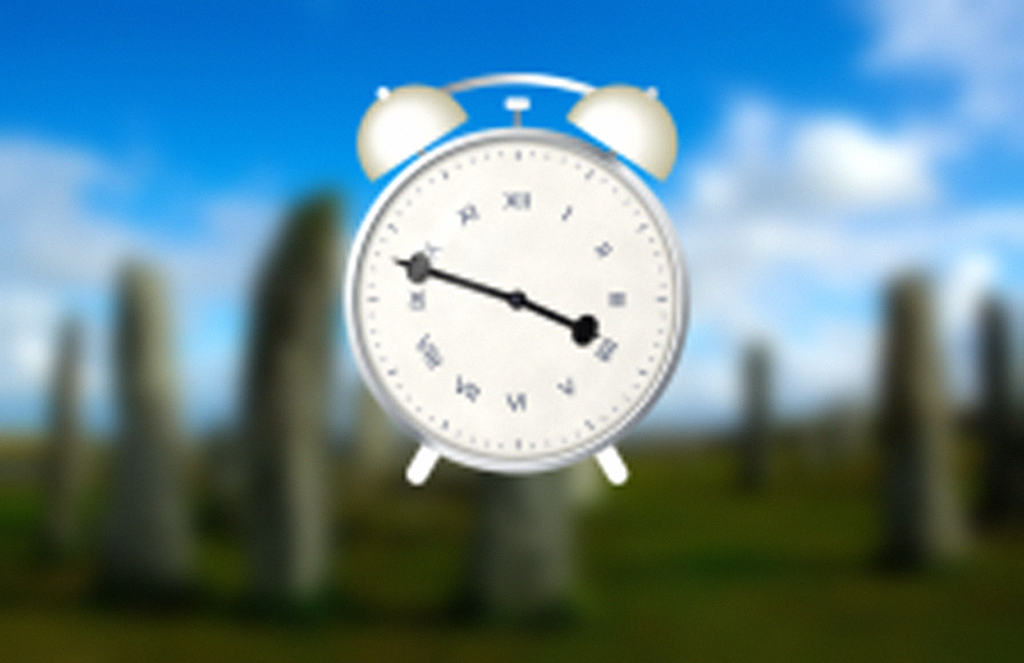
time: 3:48
